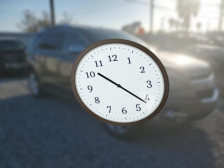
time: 10:22
